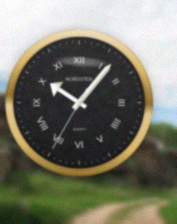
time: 10:06:35
